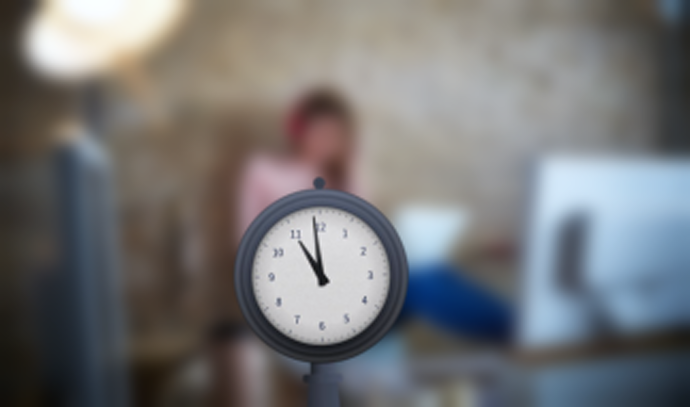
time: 10:59
